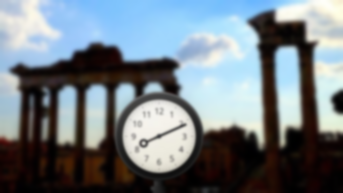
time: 8:11
